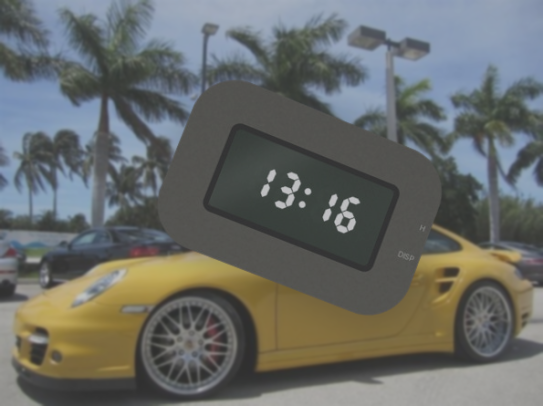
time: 13:16
